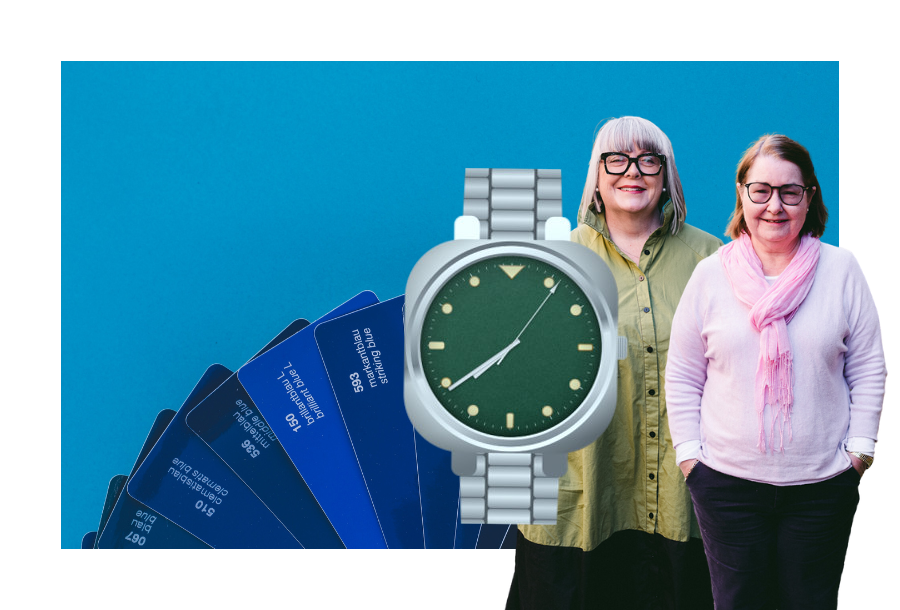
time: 7:39:06
